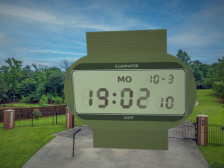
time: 19:02:10
